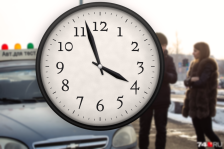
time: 3:57
